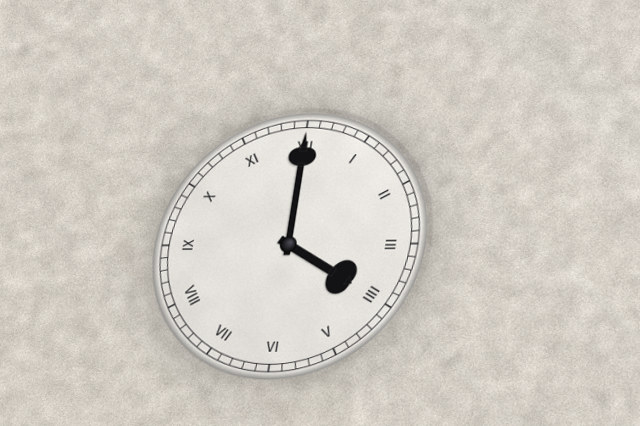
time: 4:00
